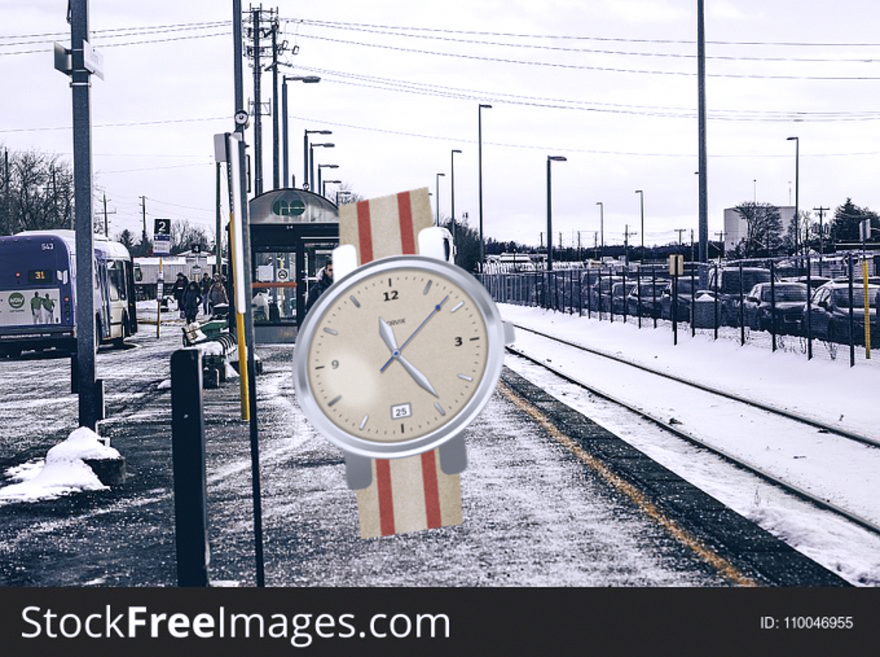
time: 11:24:08
